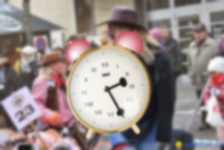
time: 2:26
